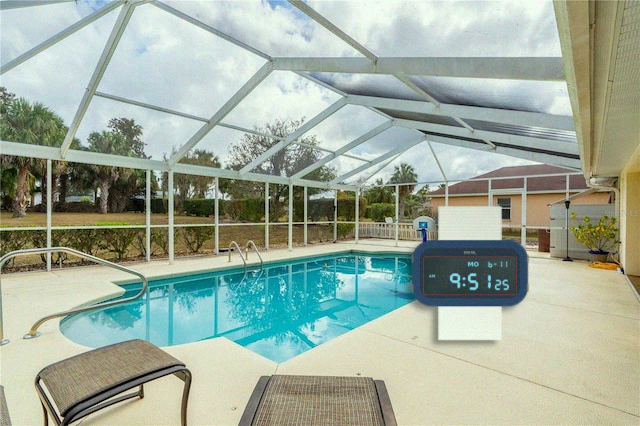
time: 9:51:25
